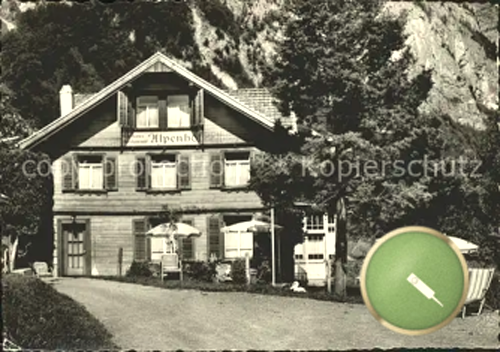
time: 4:22
